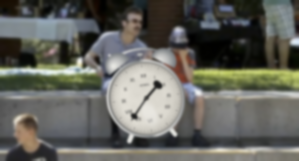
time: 1:37
